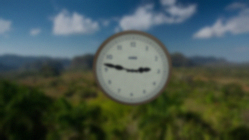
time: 2:47
